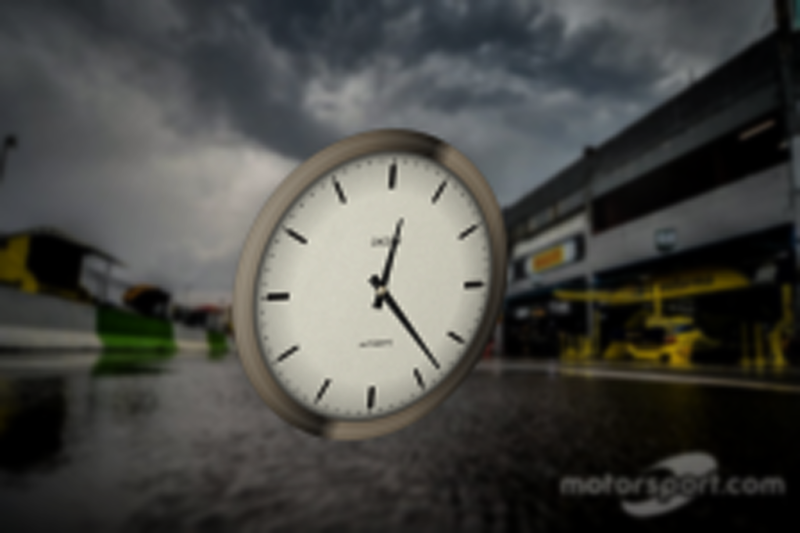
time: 12:23
